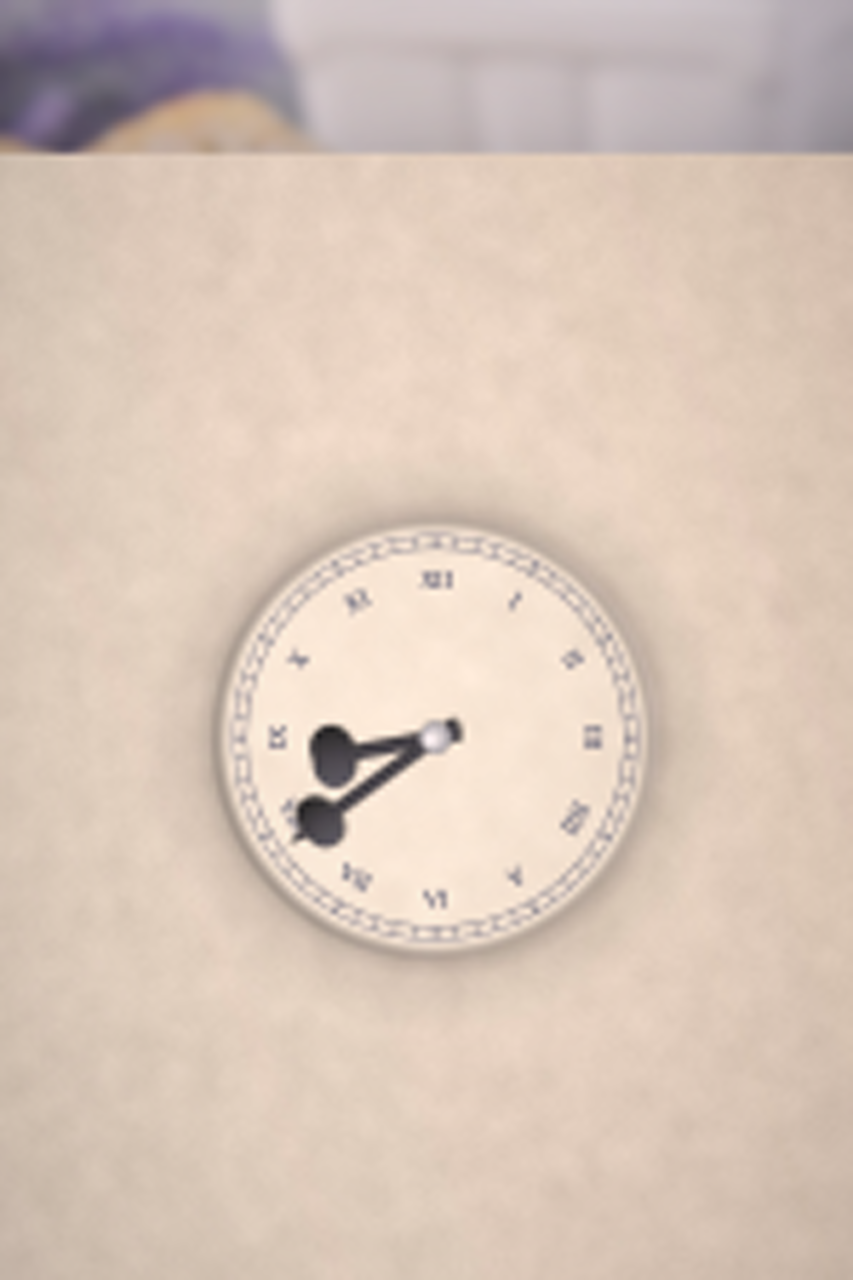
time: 8:39
